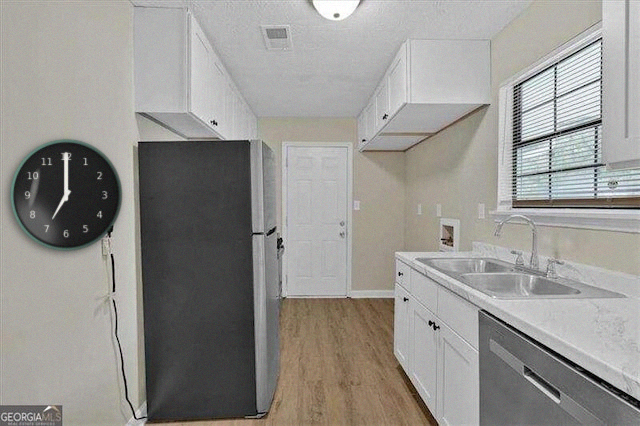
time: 7:00
